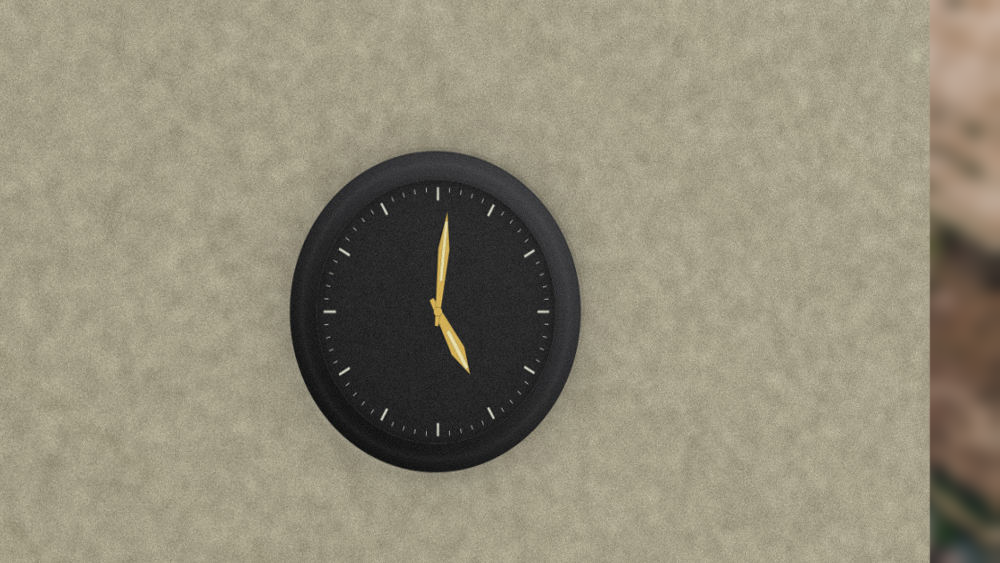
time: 5:01
